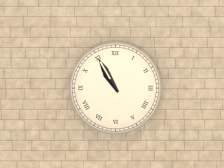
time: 10:55
